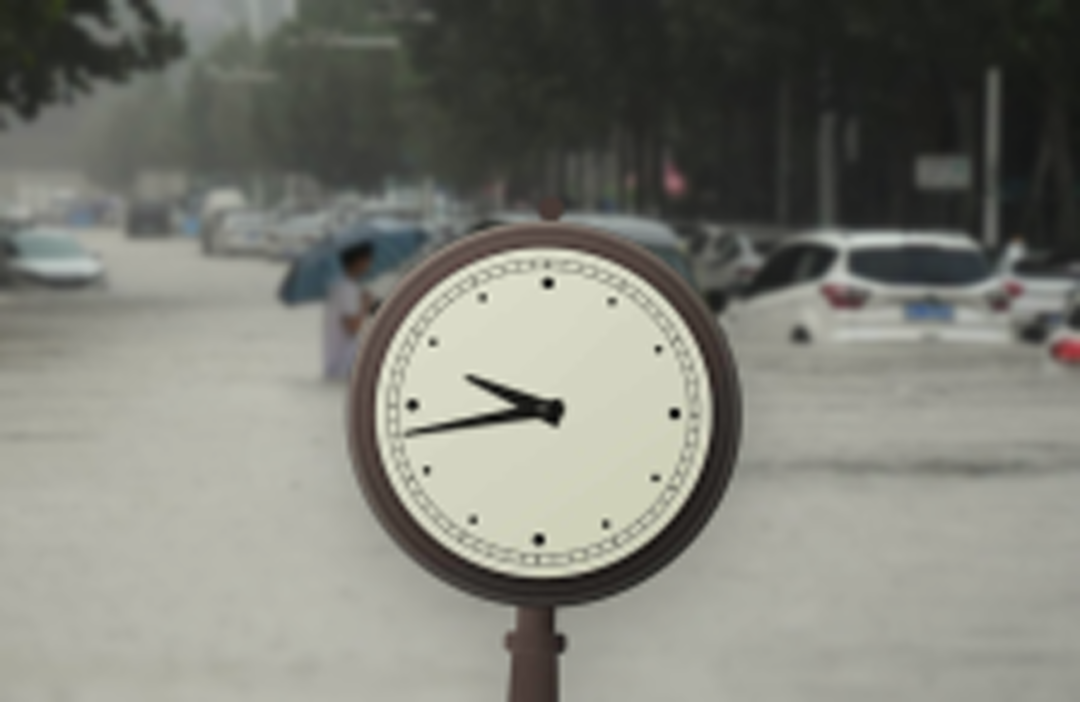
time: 9:43
